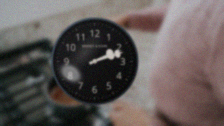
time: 2:12
